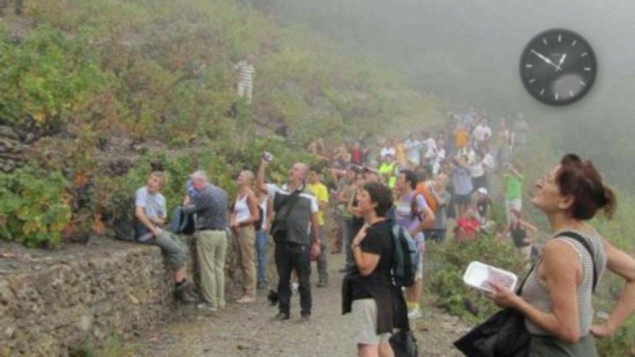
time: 12:50
